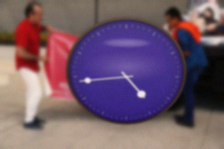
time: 4:44
